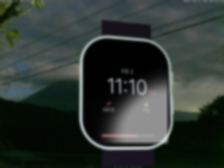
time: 11:10
